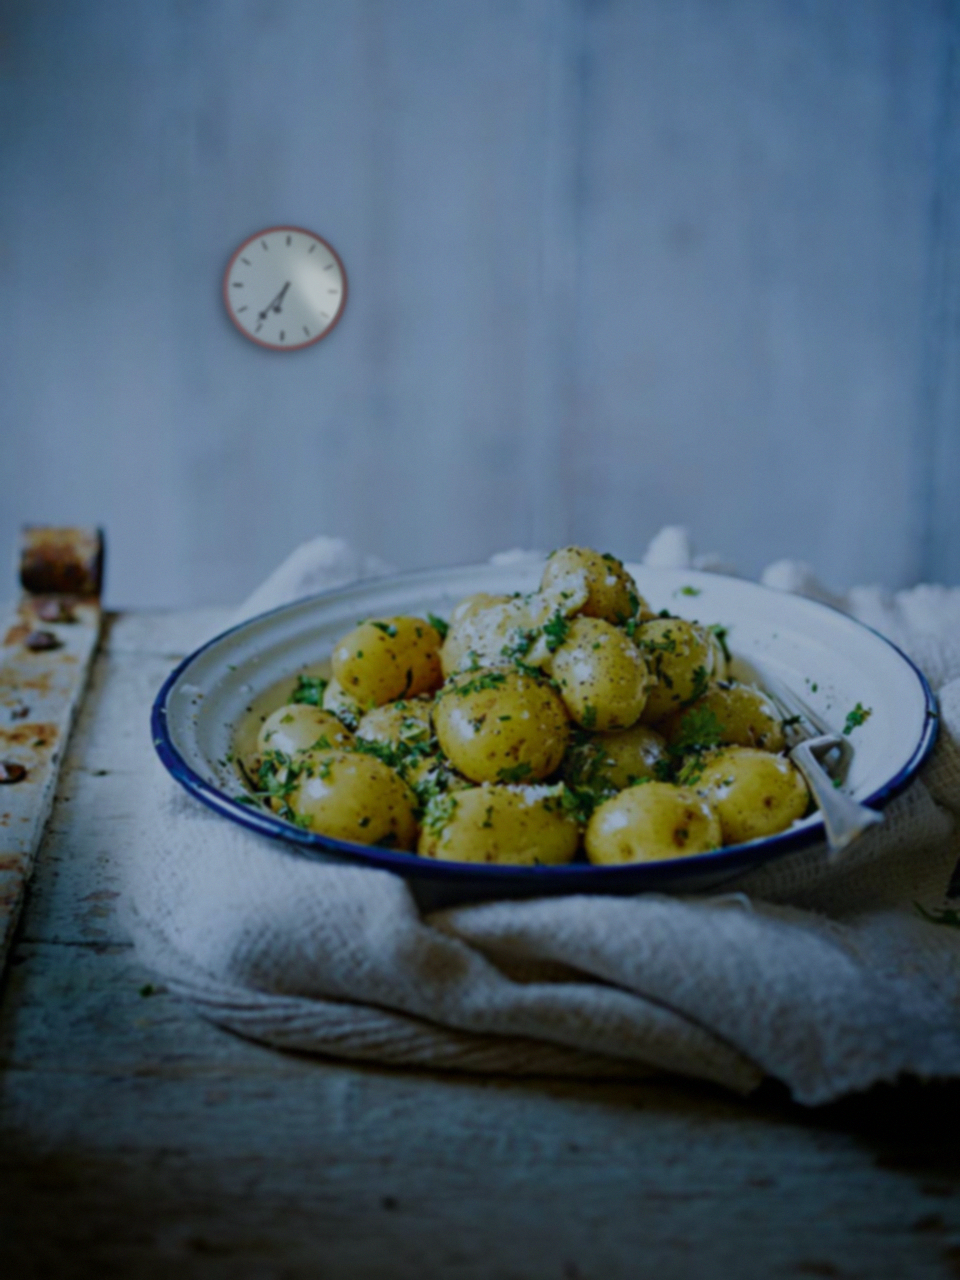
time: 6:36
